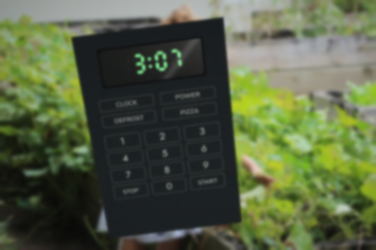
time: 3:07
